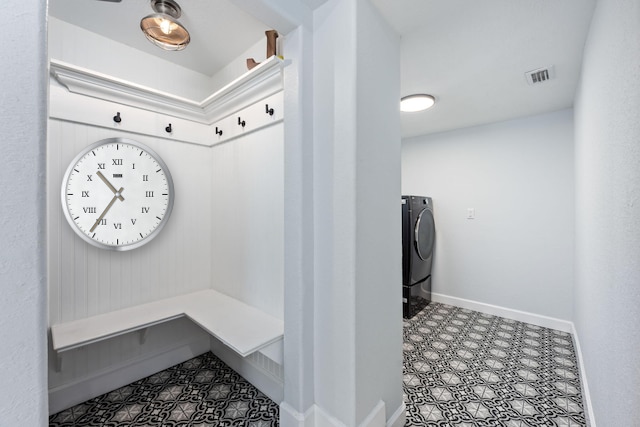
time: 10:36
